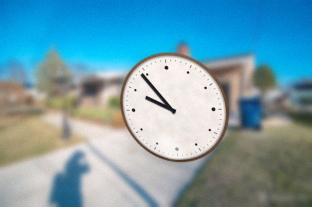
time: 9:54
